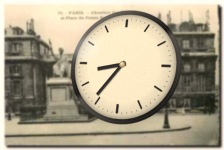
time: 8:36
